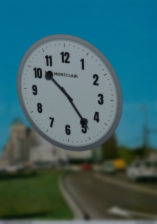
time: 10:24
